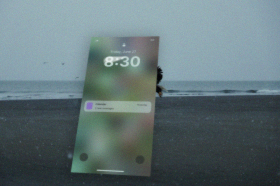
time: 8:30
